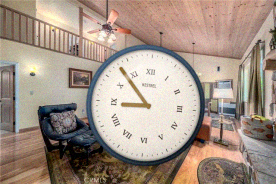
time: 8:53
